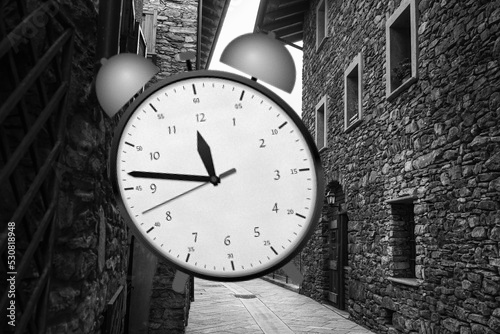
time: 11:46:42
